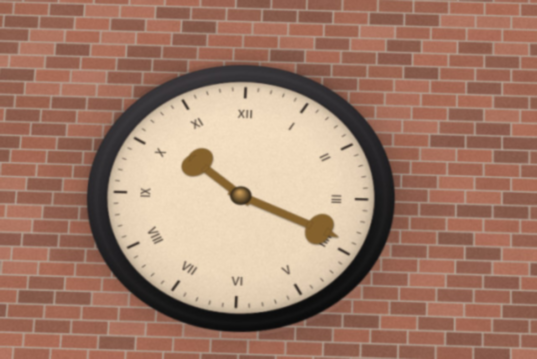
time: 10:19
